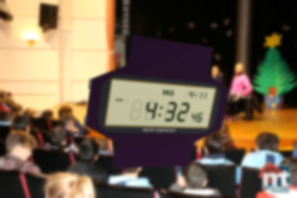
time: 4:32
